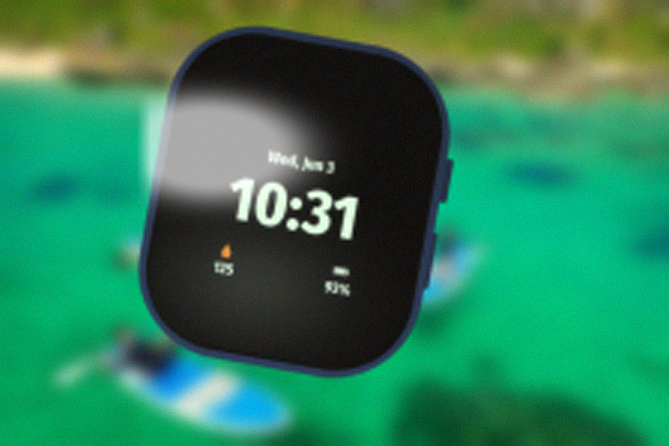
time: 10:31
